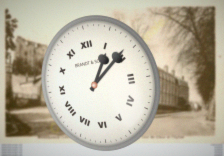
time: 1:09
